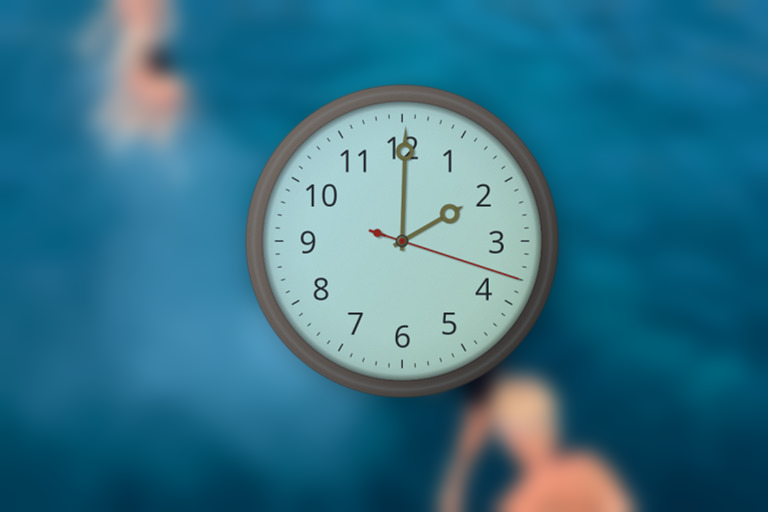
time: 2:00:18
